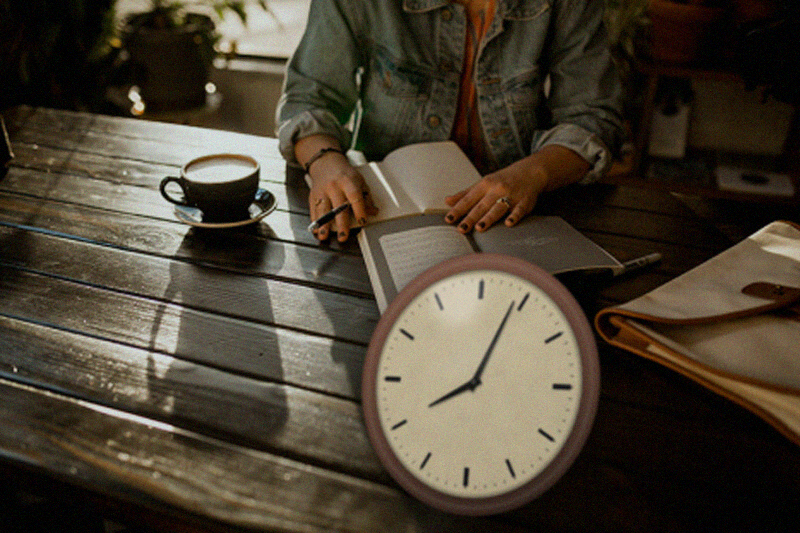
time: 8:04
